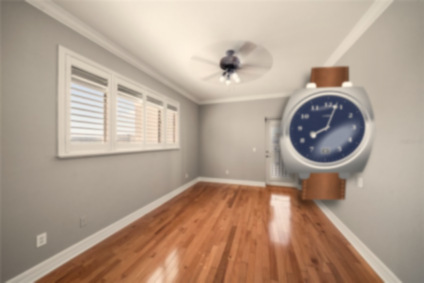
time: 8:03
